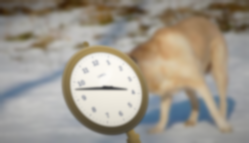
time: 3:48
